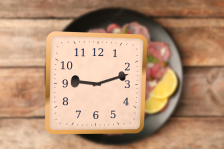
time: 9:12
